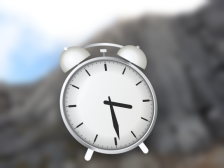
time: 3:29
